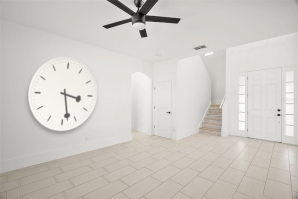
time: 3:28
